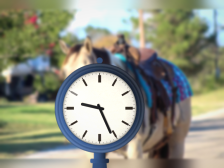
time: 9:26
